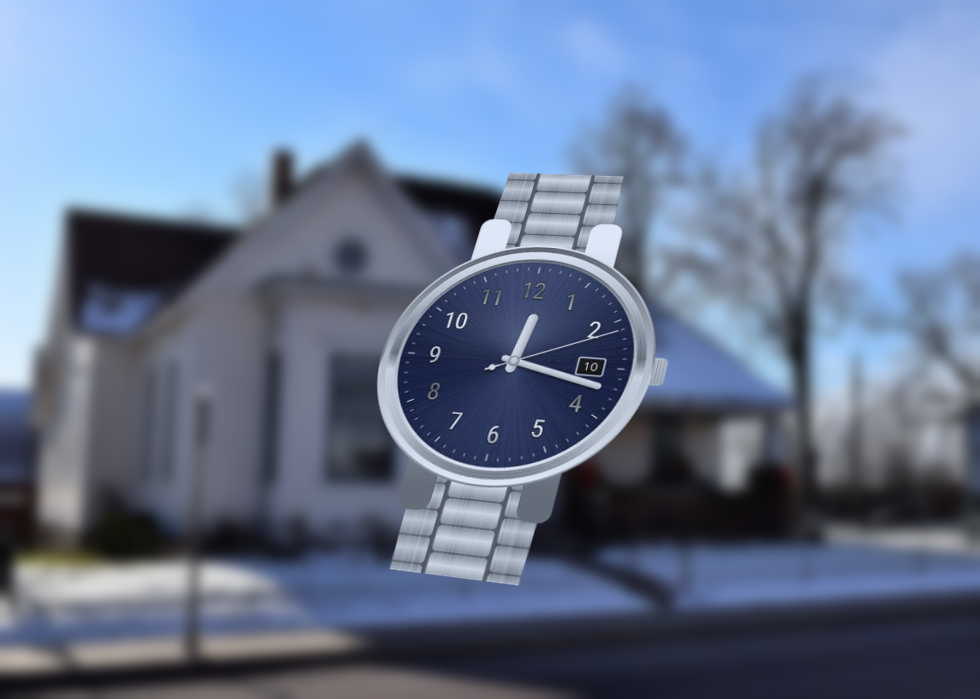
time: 12:17:11
